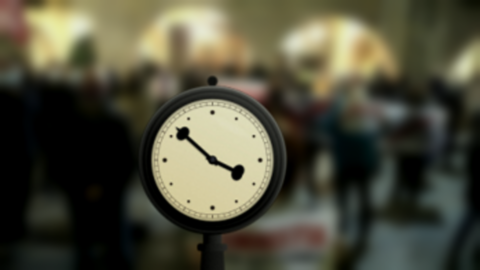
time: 3:52
